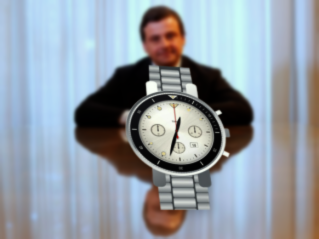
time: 12:33
